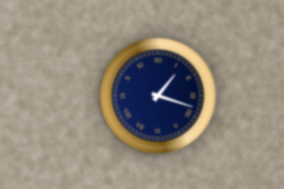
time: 1:18
